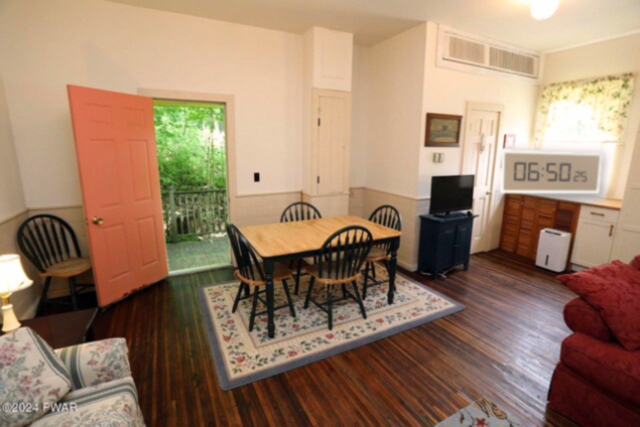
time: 6:50
